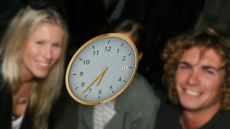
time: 6:37
